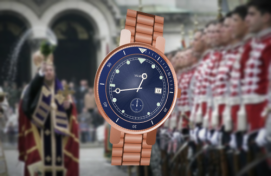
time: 12:43
